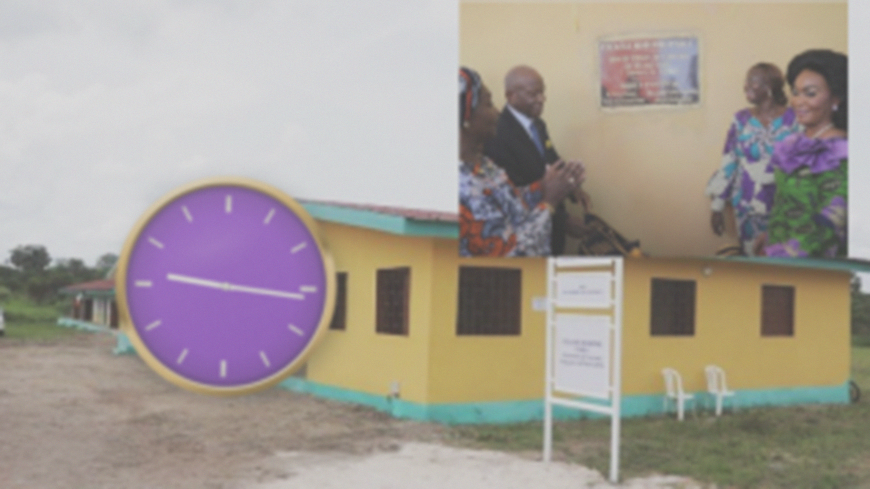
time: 9:16
